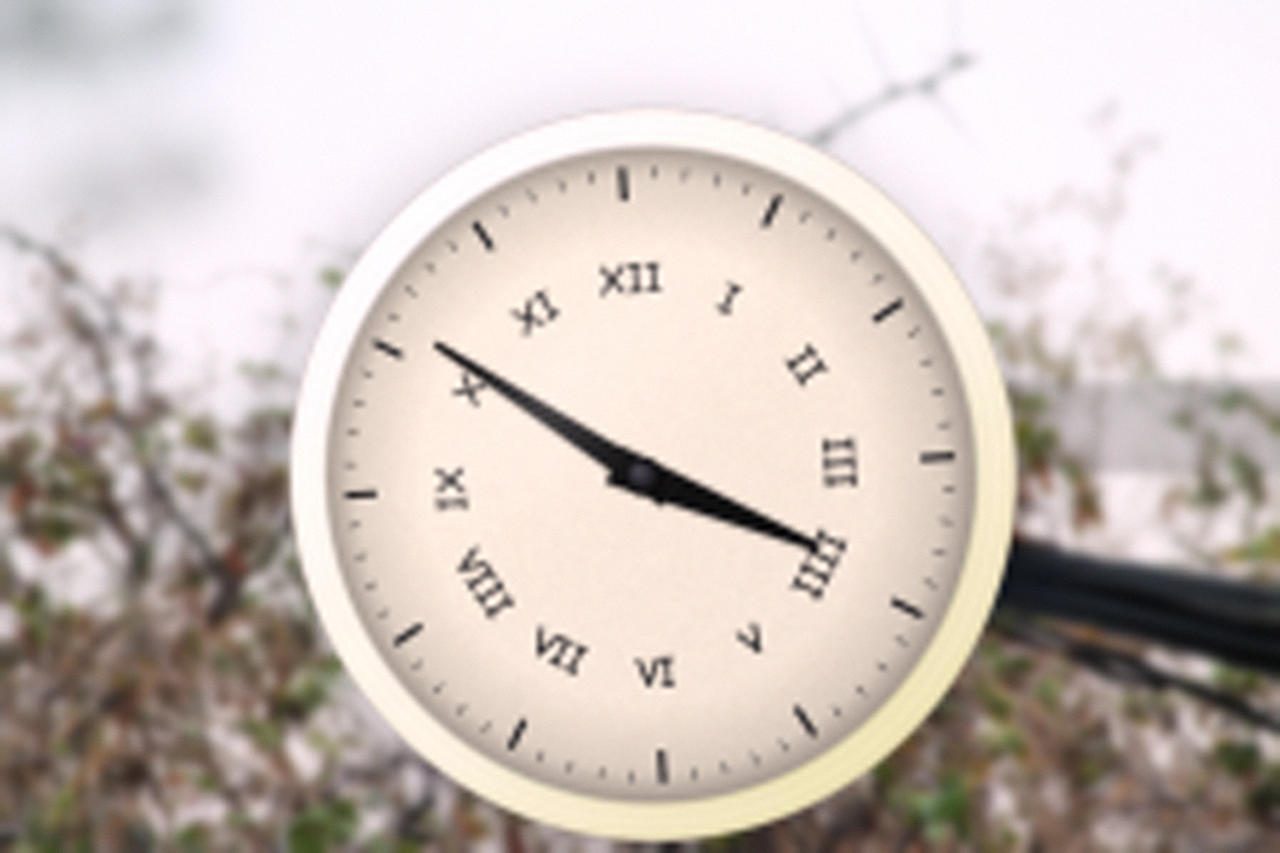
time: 3:51
